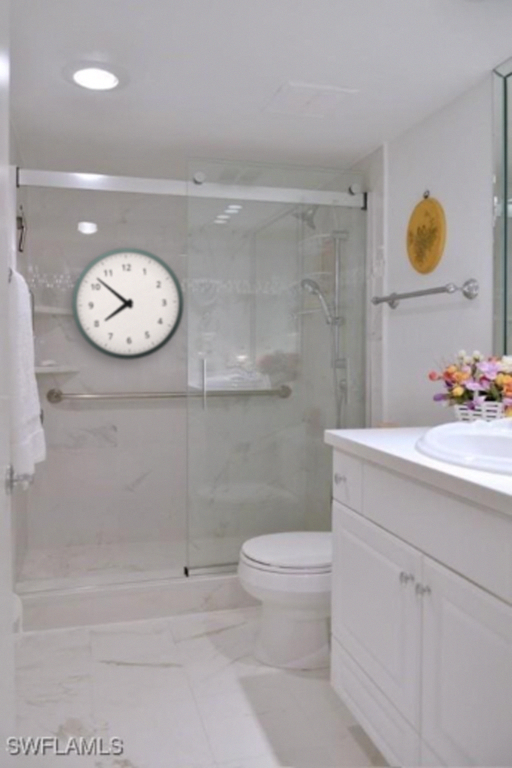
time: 7:52
